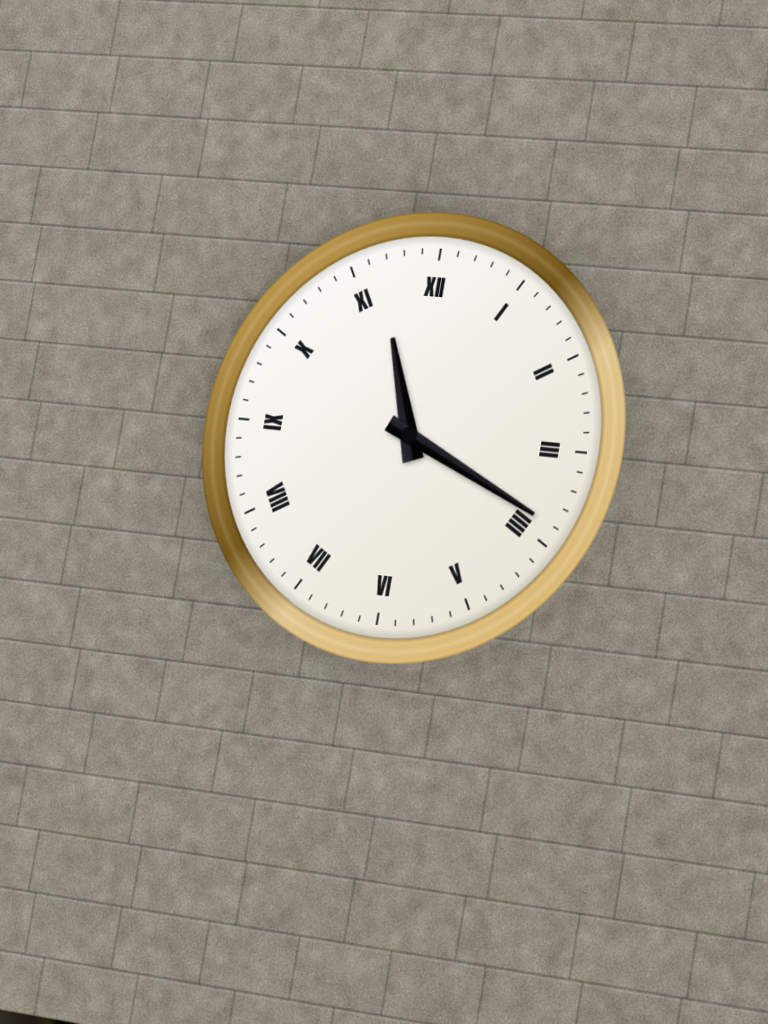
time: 11:19
